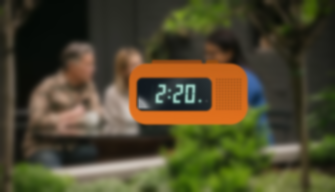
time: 2:20
